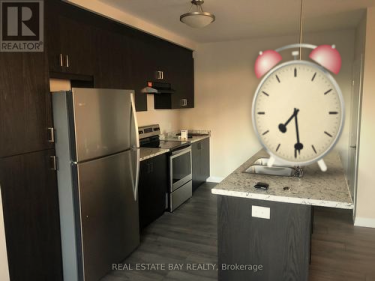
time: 7:29
